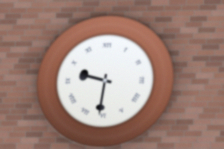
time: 9:31
